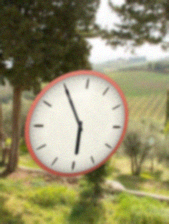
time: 5:55
